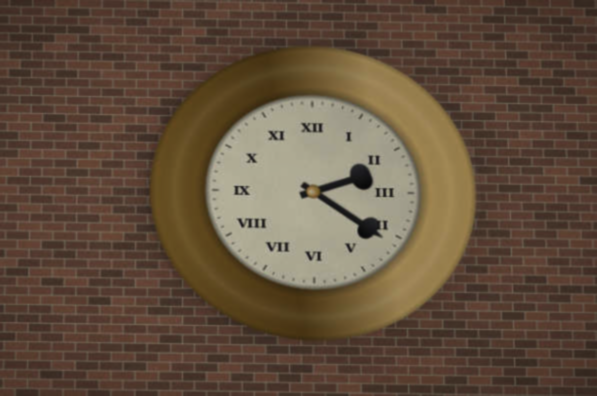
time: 2:21
